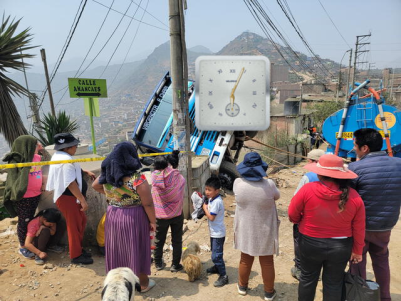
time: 6:04
